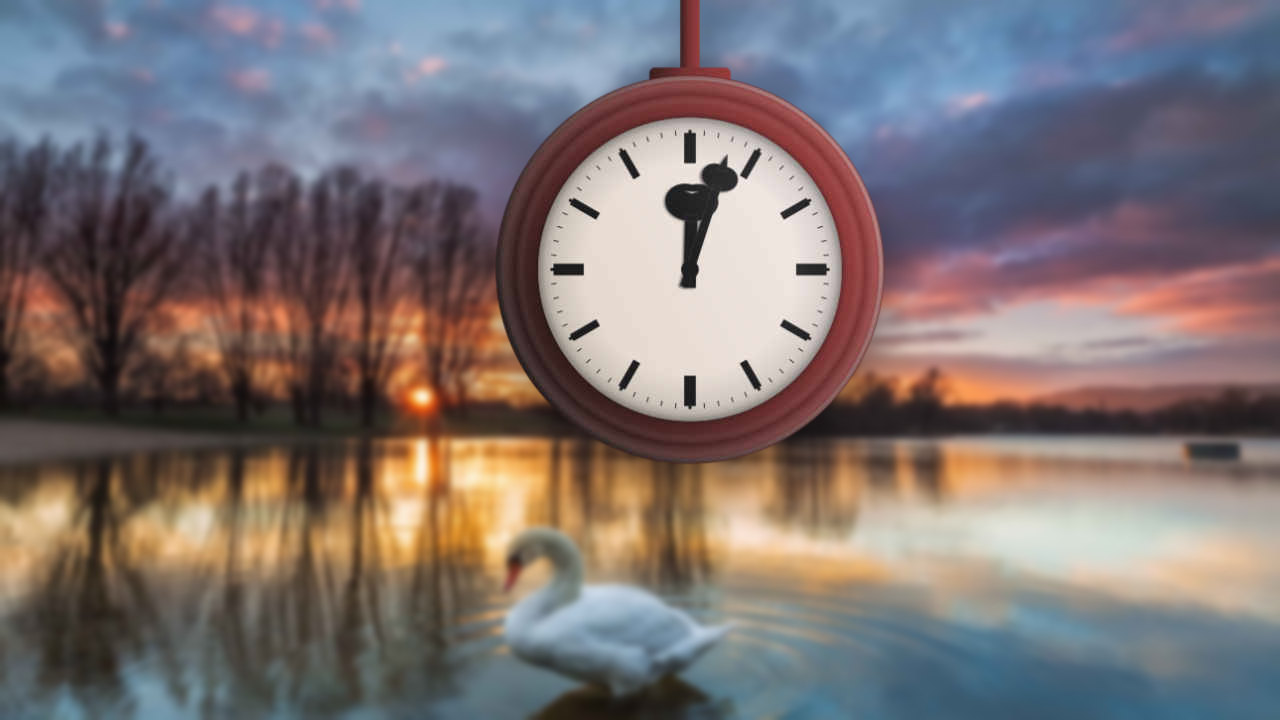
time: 12:03
